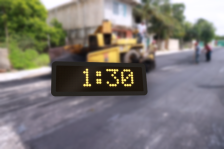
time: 1:30
